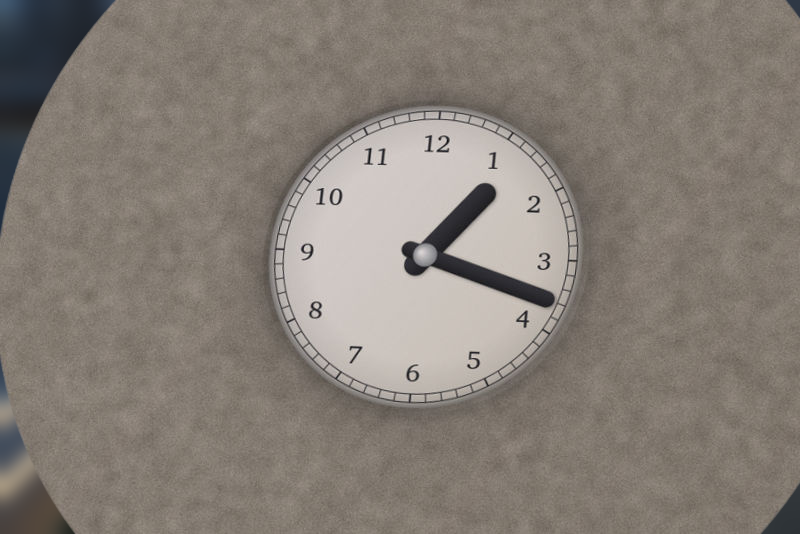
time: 1:18
